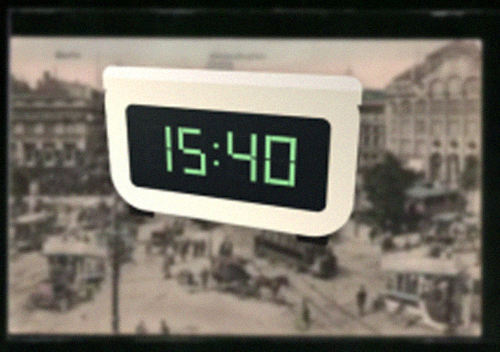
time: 15:40
